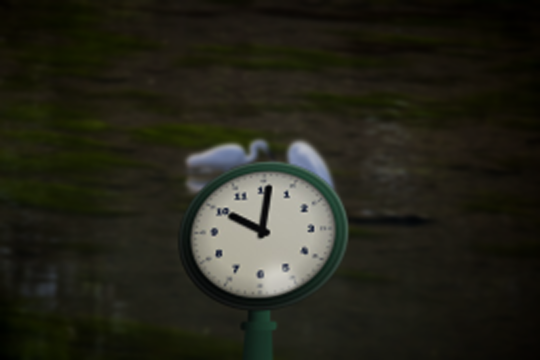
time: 10:01
